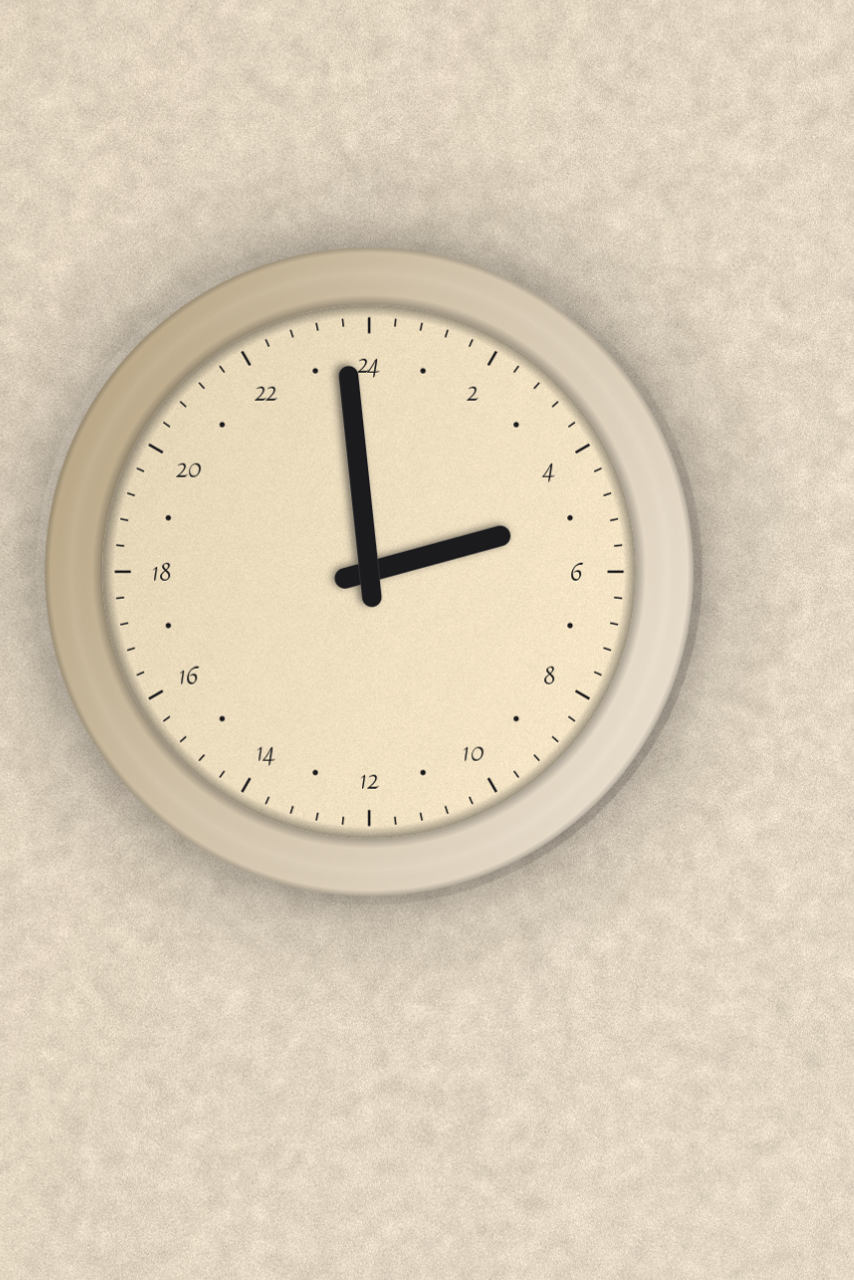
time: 4:59
